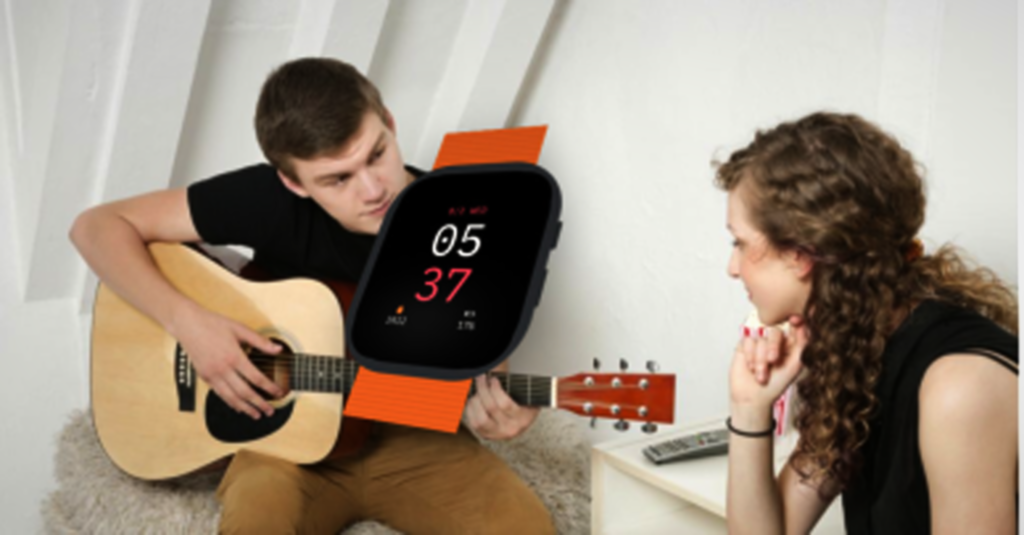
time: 5:37
